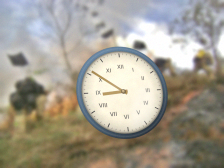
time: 8:51
